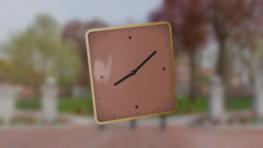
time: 8:09
